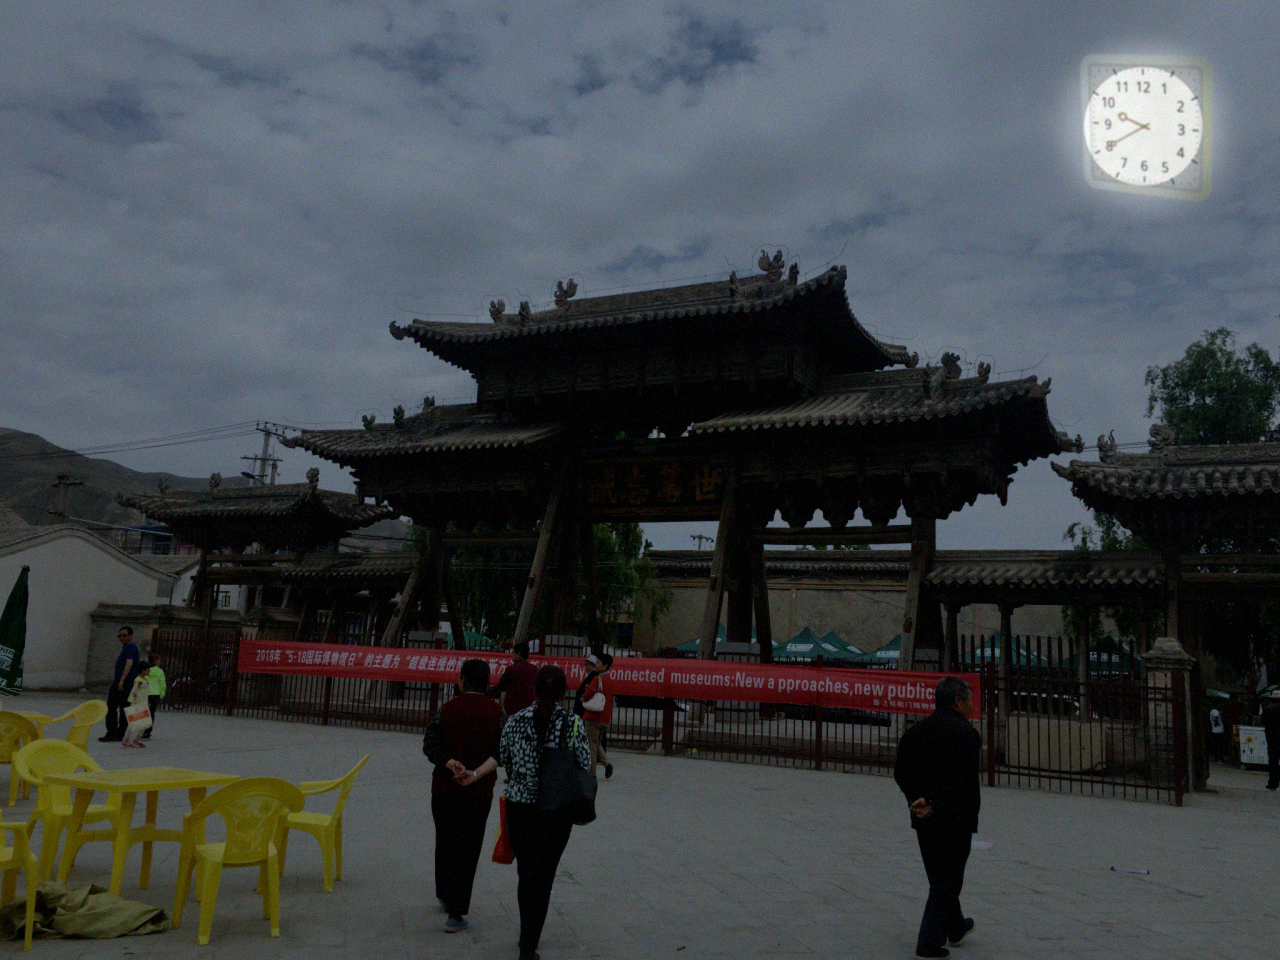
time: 9:40
